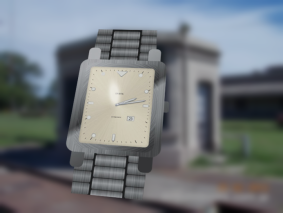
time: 2:13
